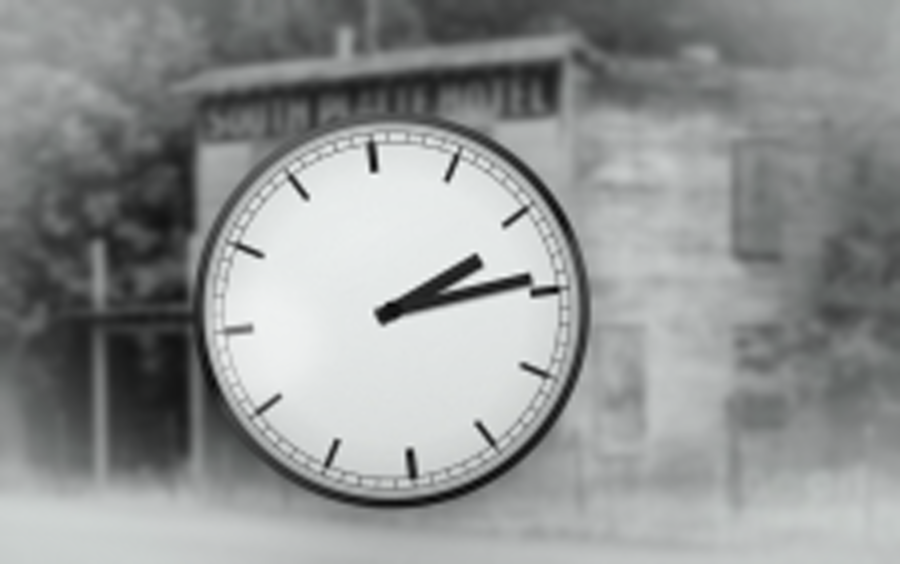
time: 2:14
